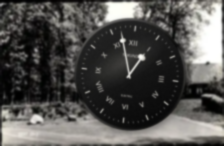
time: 12:57
